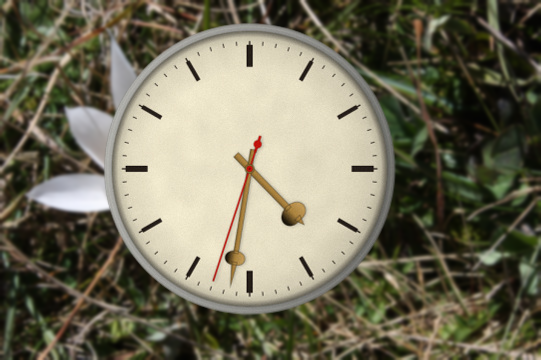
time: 4:31:33
